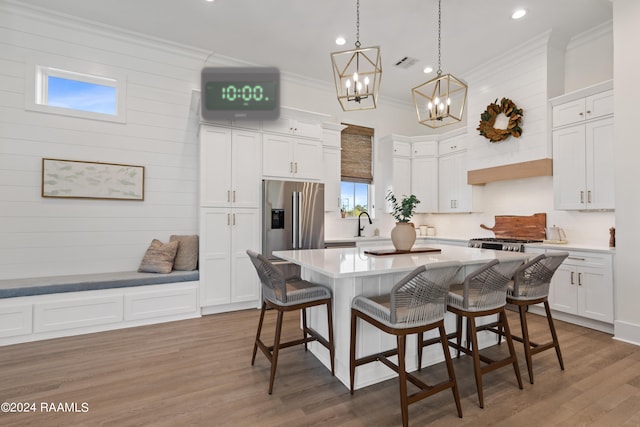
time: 10:00
